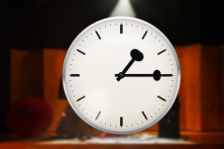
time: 1:15
